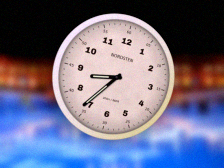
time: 8:36
